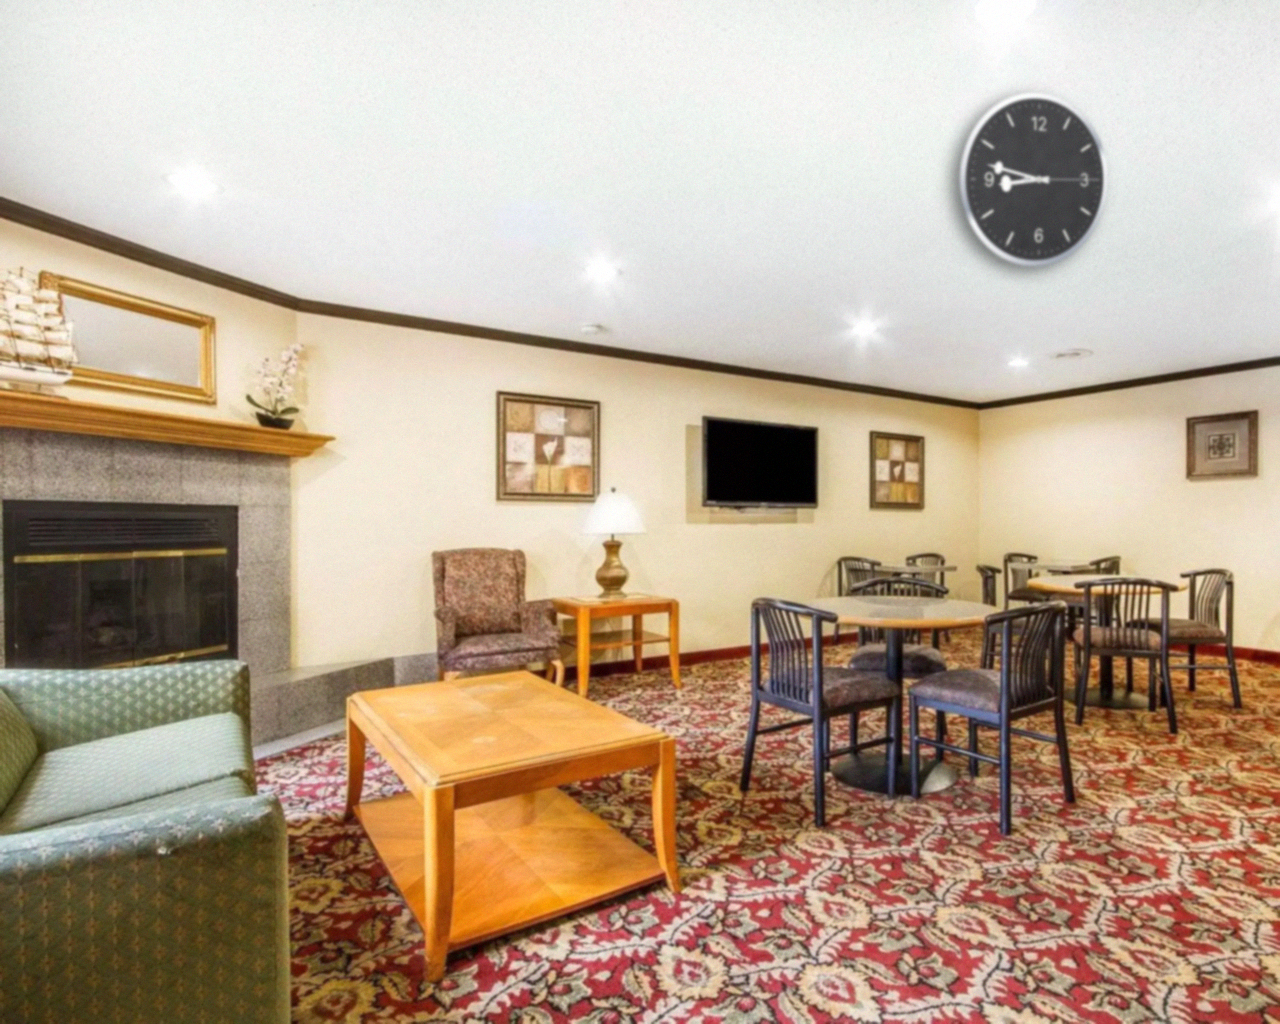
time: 8:47:15
